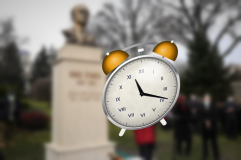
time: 11:19
